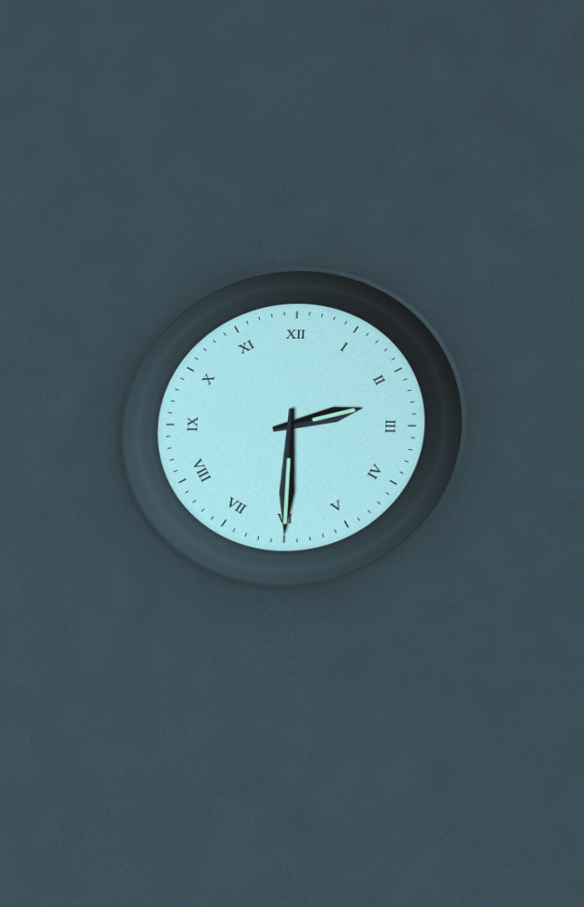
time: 2:30
